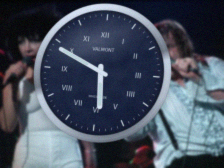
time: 5:49
